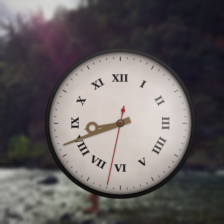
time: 8:41:32
